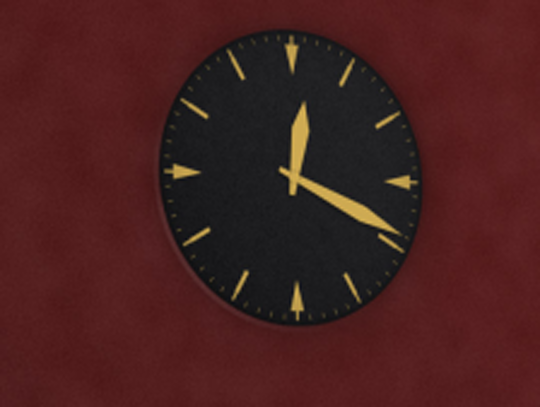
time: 12:19
